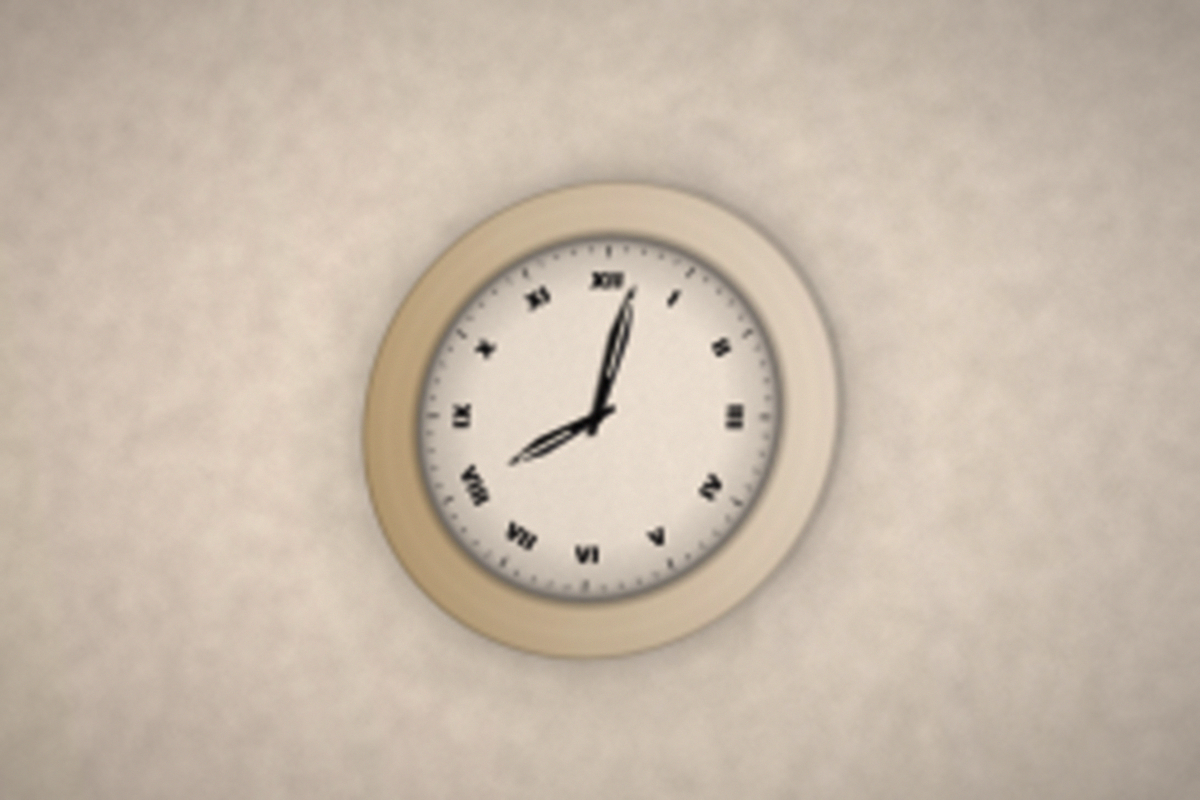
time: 8:02
